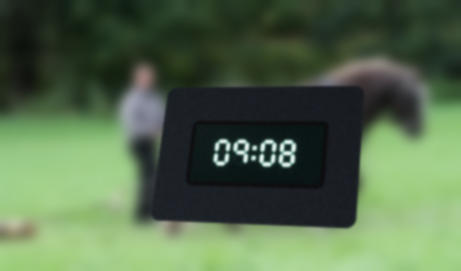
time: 9:08
